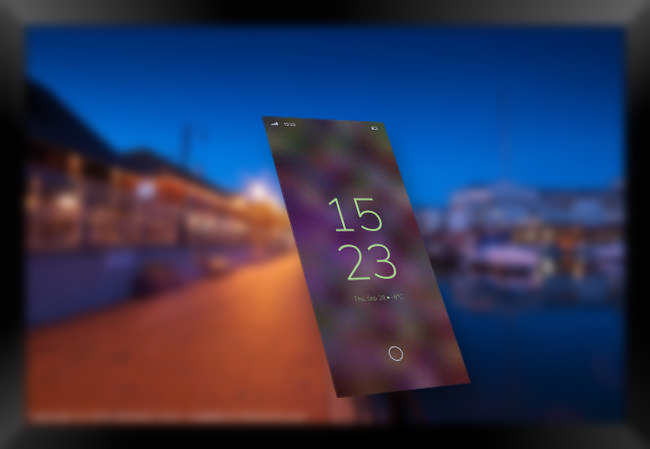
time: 15:23
